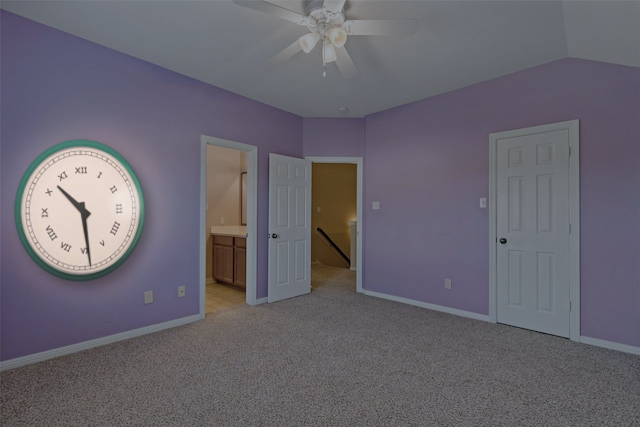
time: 10:29
